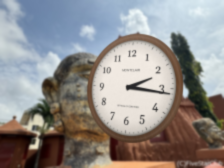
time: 2:16
